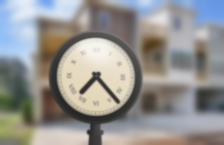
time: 7:23
